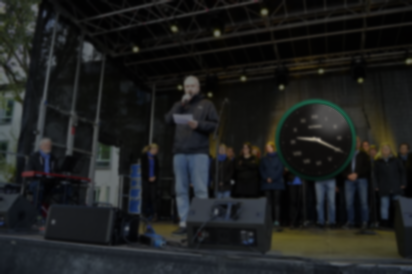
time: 9:20
